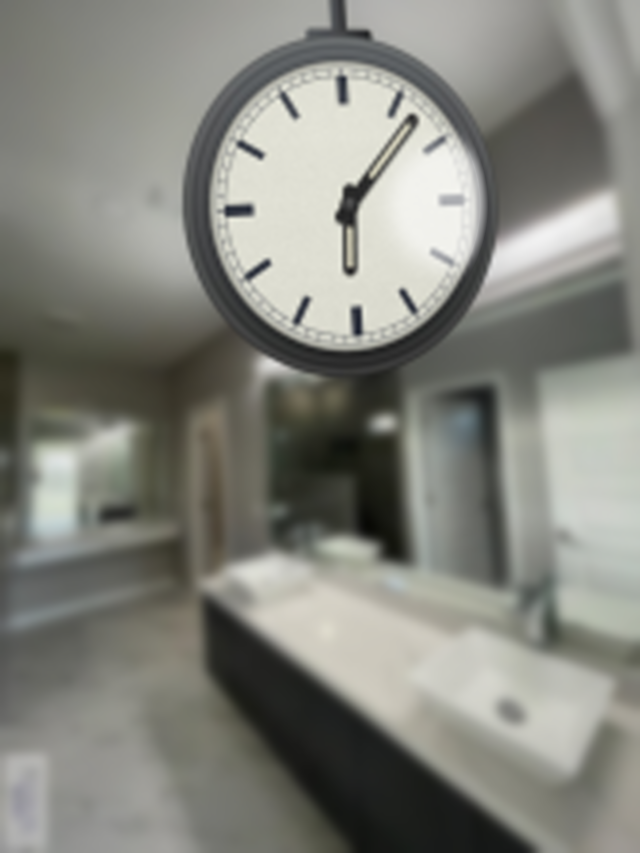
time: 6:07
